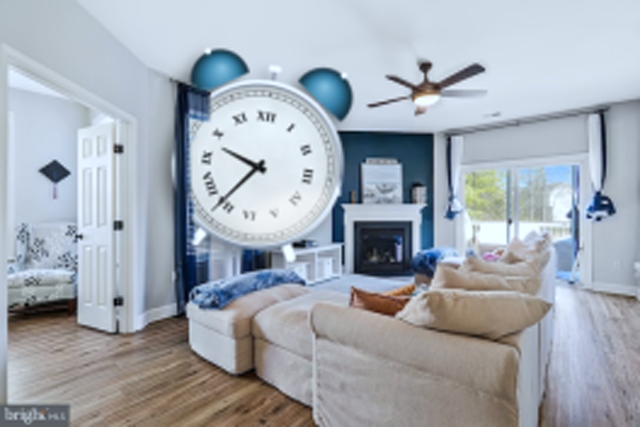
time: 9:36
